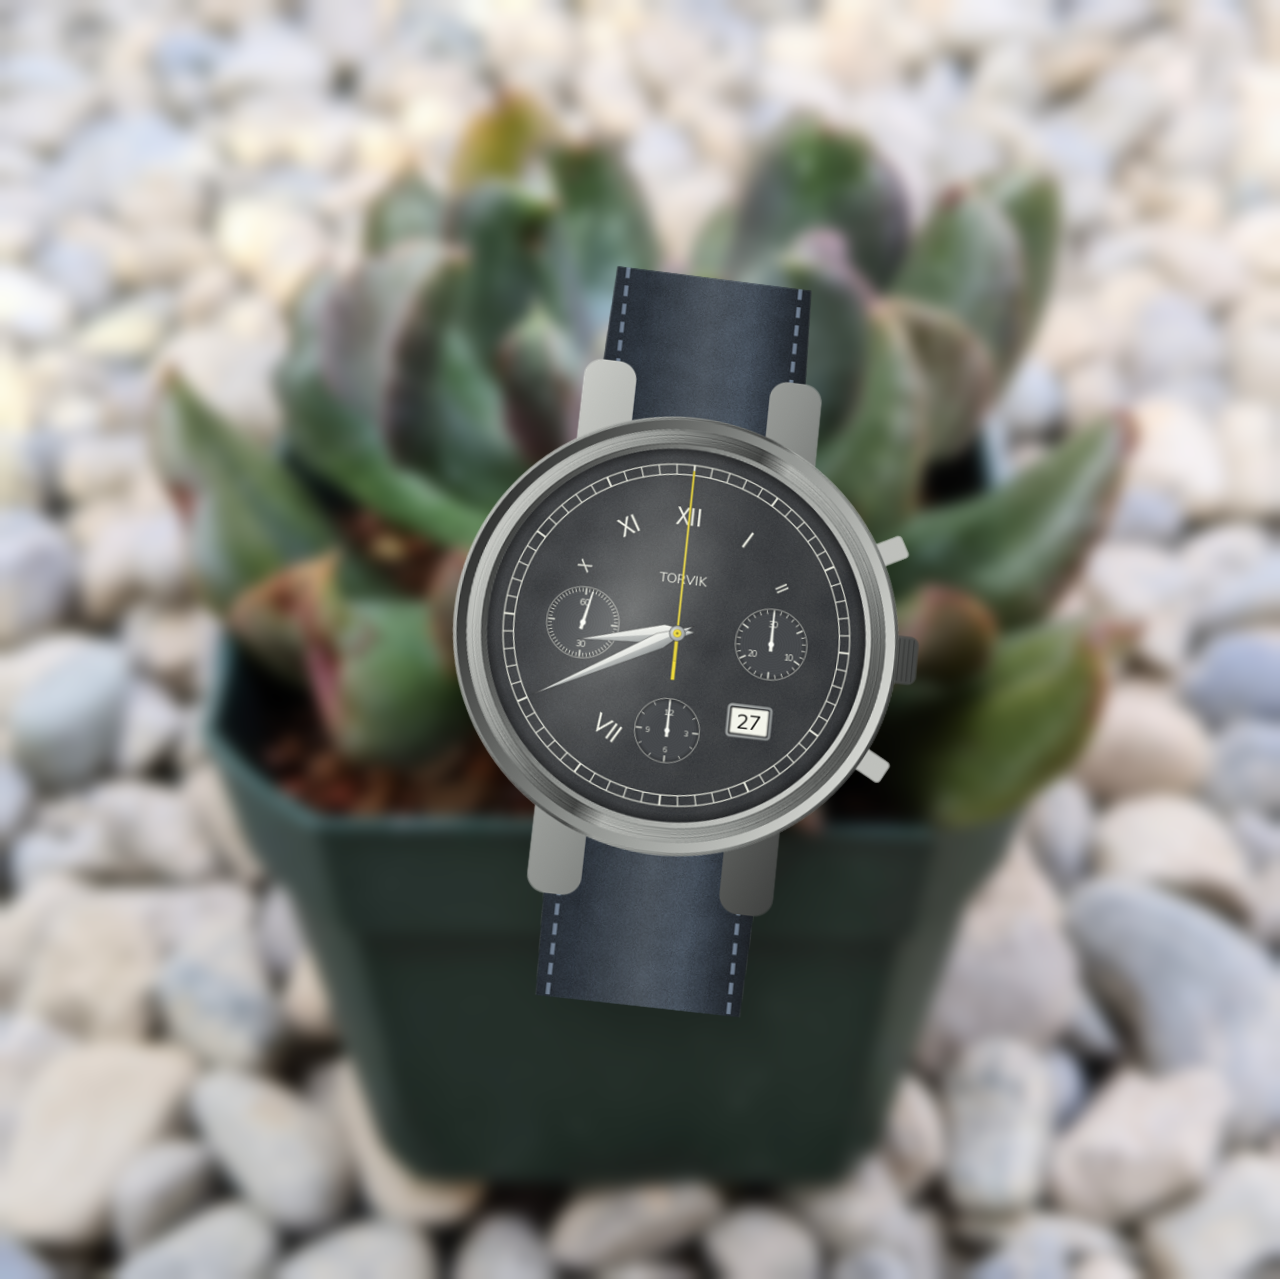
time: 8:40:02
